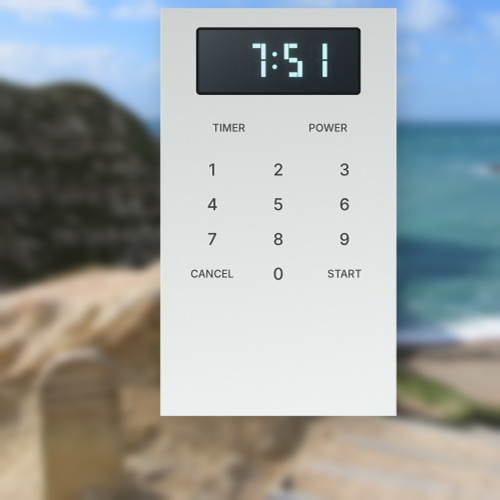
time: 7:51
